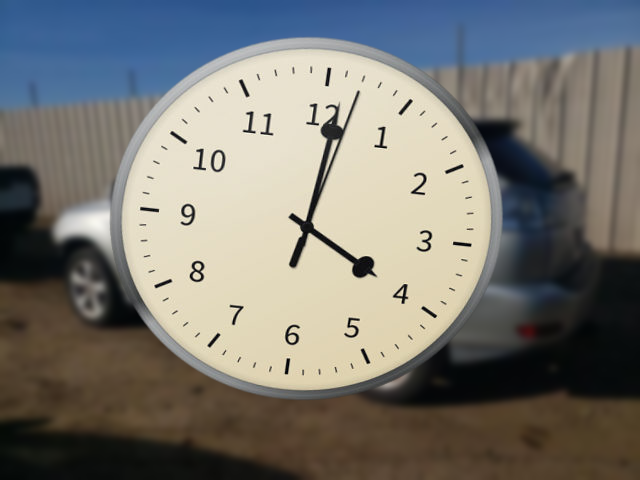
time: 4:01:02
